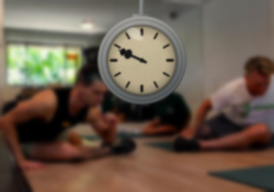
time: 9:49
